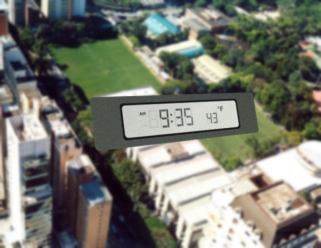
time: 9:35
